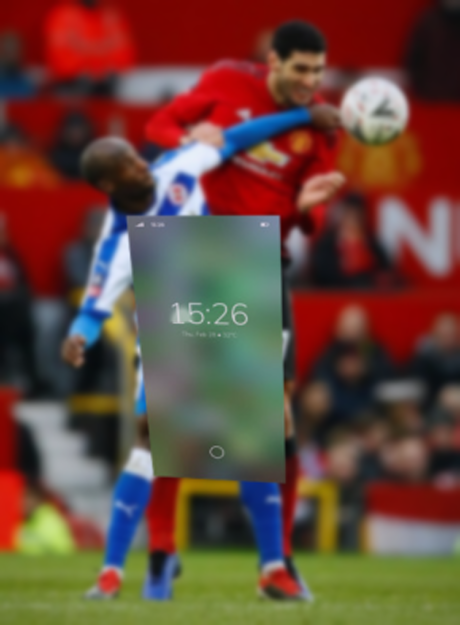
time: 15:26
